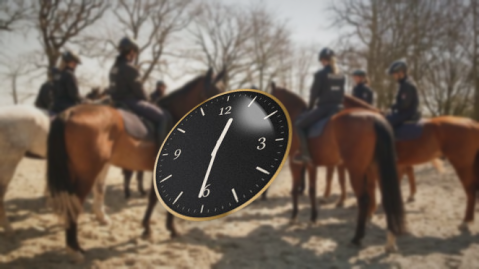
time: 12:31
